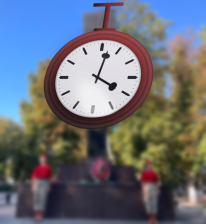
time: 4:02
